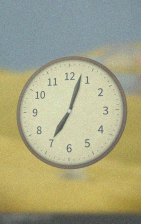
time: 7:03
